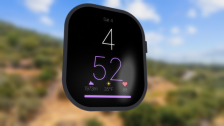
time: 4:52
